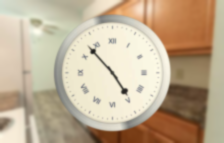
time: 4:53
